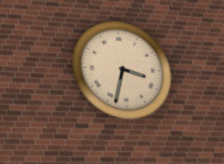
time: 3:33
